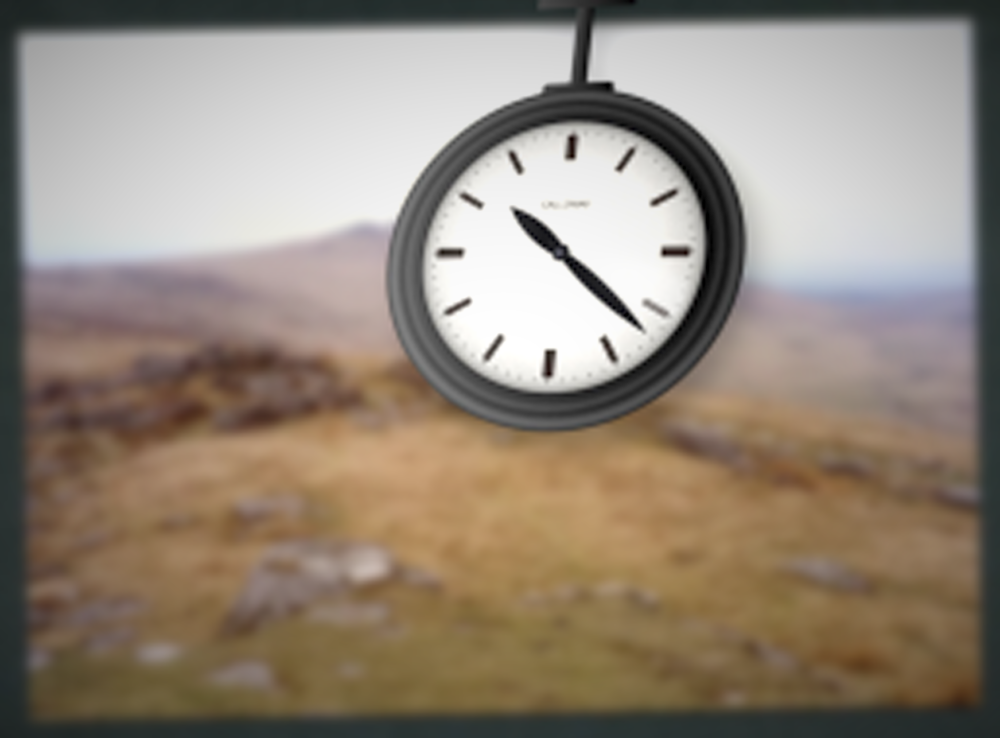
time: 10:22
